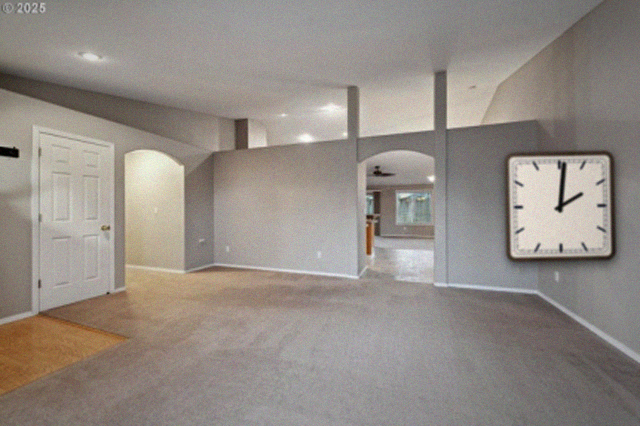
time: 2:01
